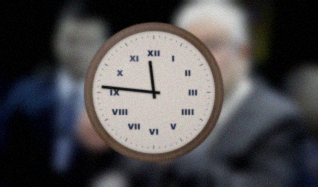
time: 11:46
